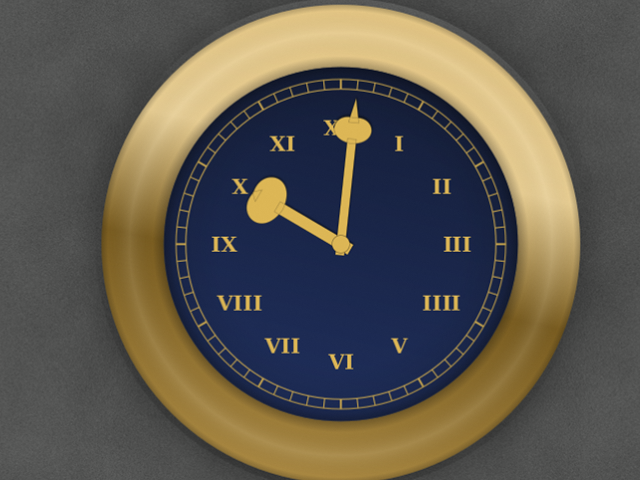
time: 10:01
